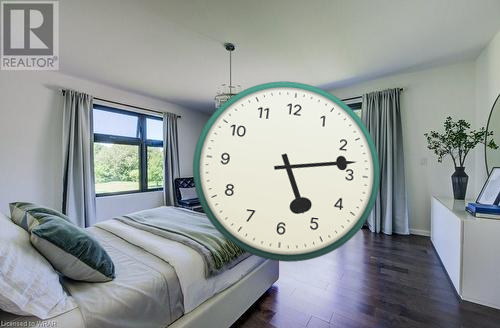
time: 5:13
